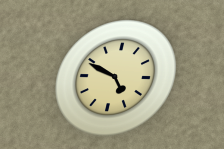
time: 4:49
